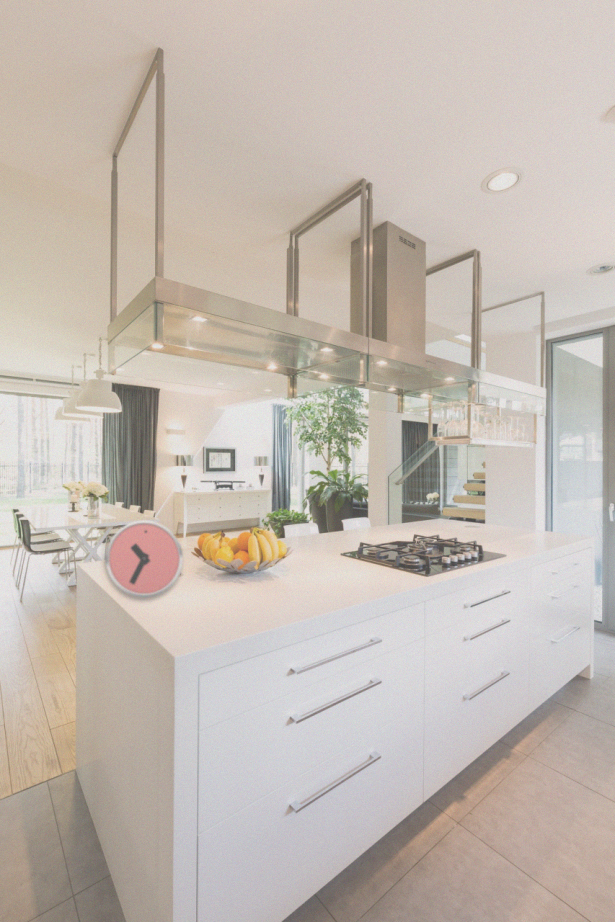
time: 10:34
